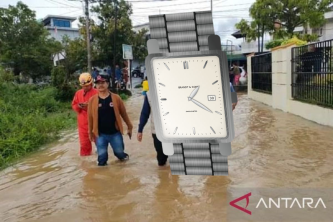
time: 1:21
